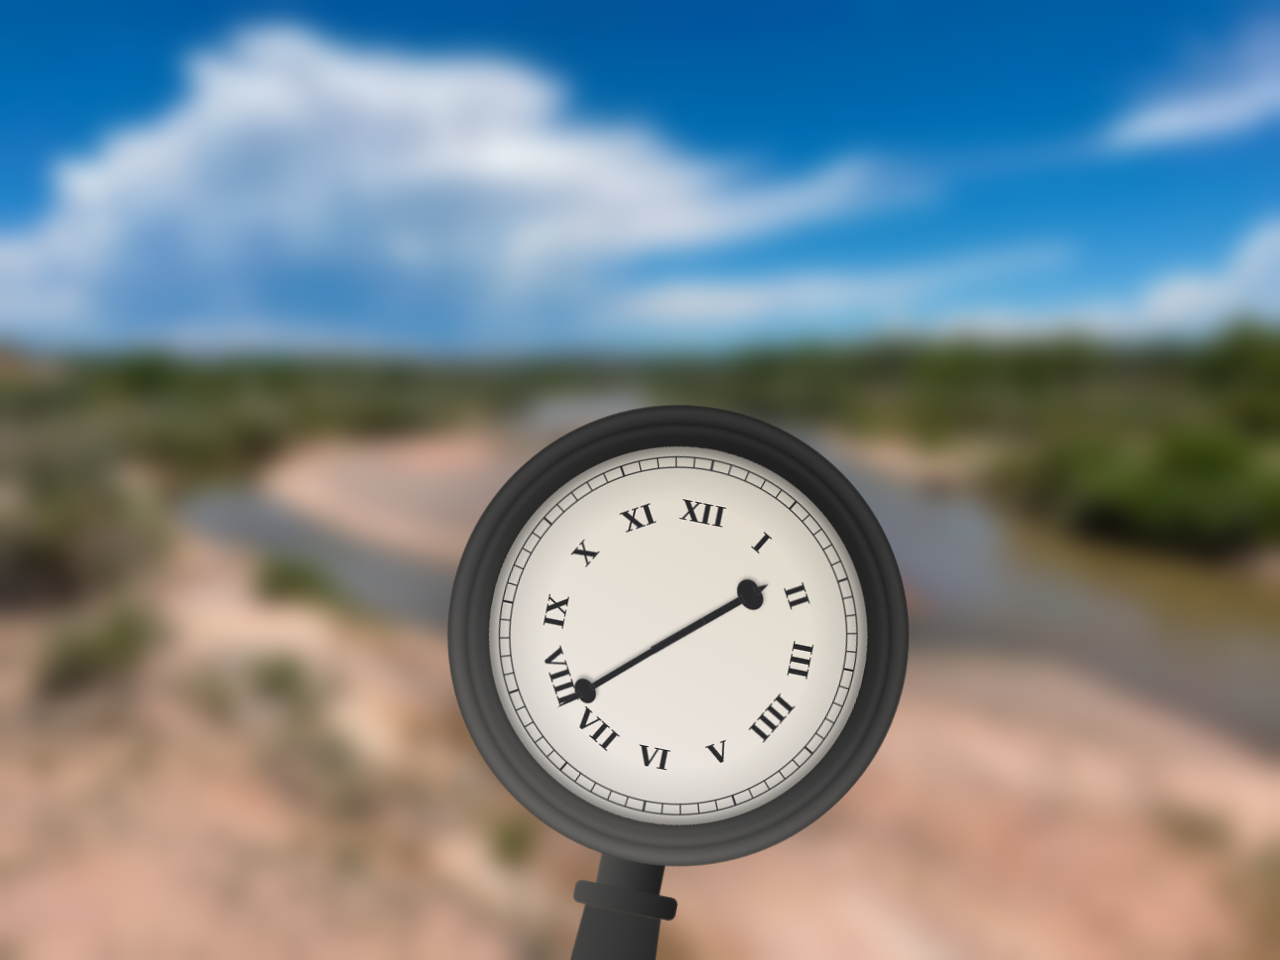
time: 1:38
